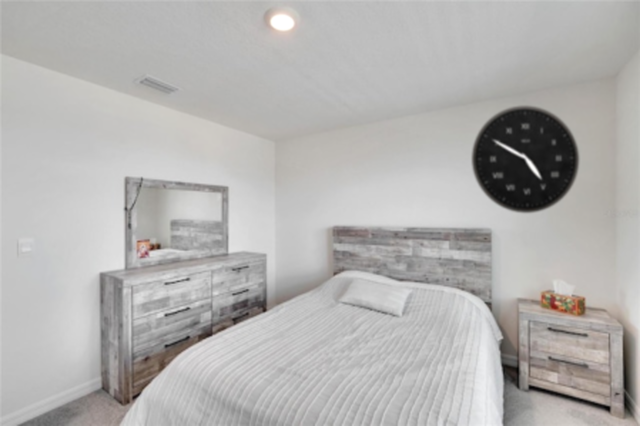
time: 4:50
